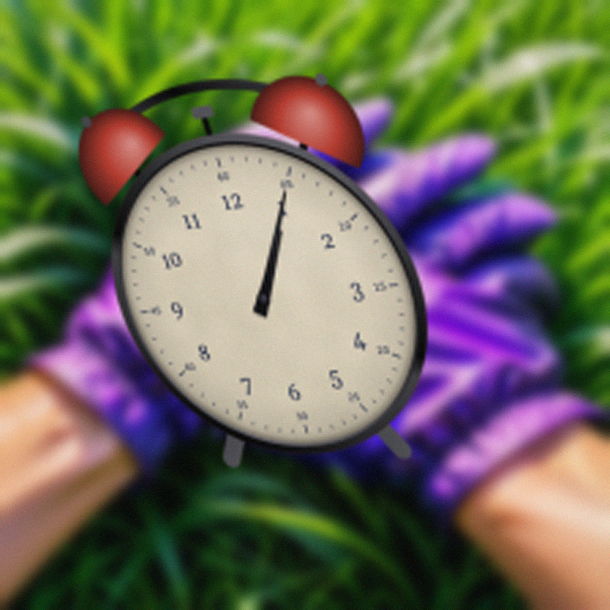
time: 1:05
